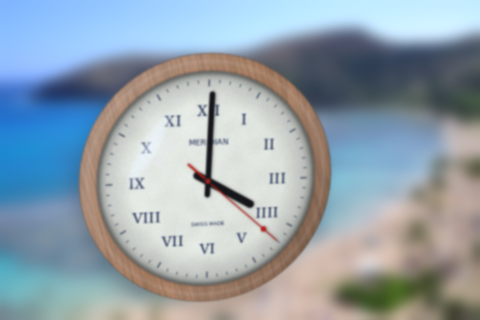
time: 4:00:22
